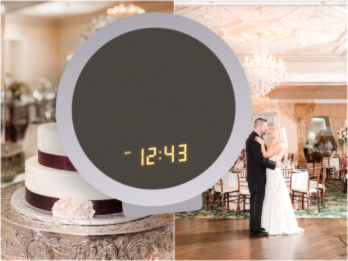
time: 12:43
